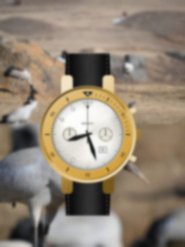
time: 8:27
